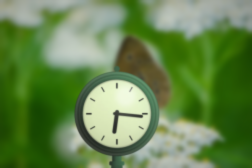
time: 6:16
